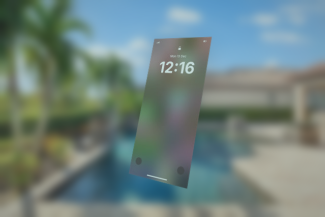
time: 12:16
